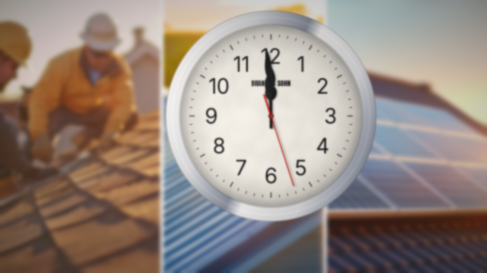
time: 11:59:27
